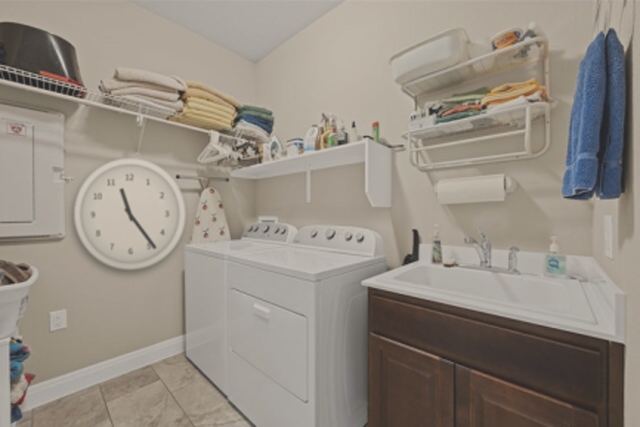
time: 11:24
